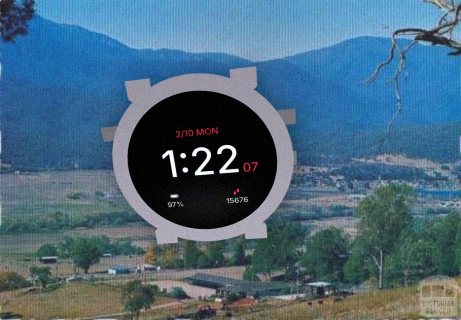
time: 1:22:07
